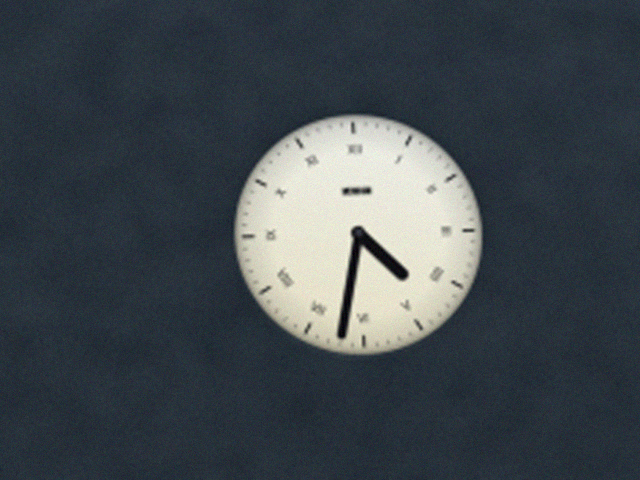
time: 4:32
